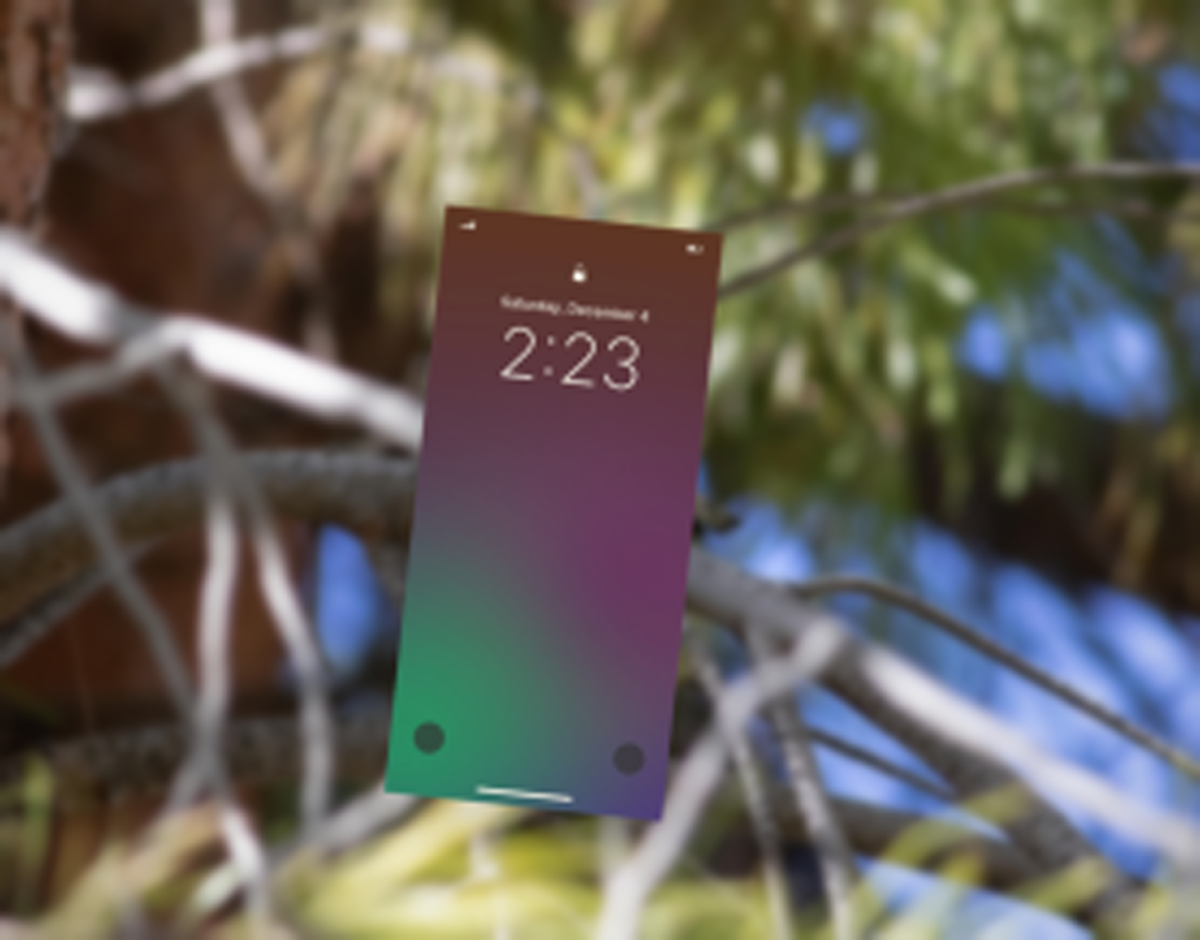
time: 2:23
